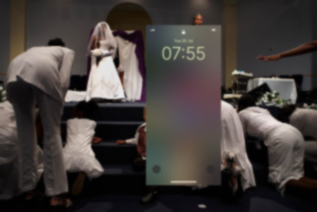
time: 7:55
